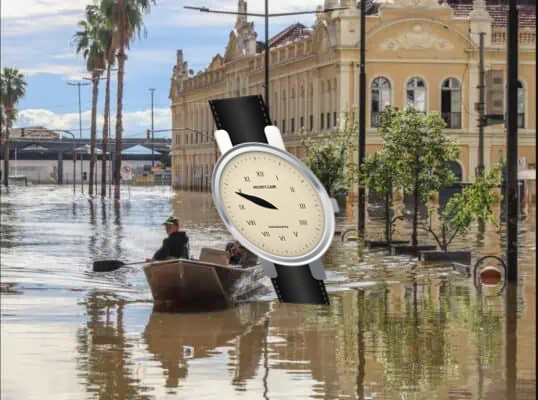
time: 9:49
